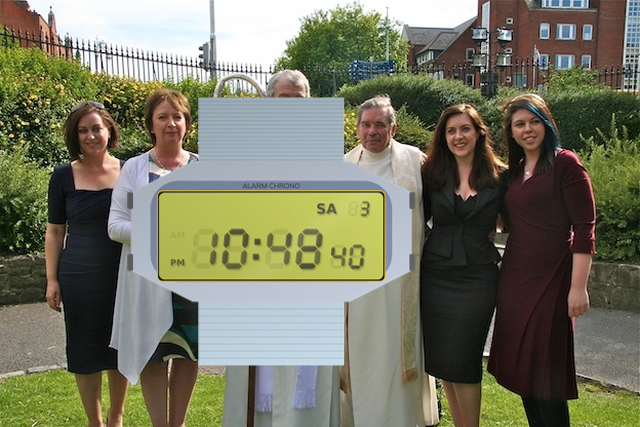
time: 10:48:40
